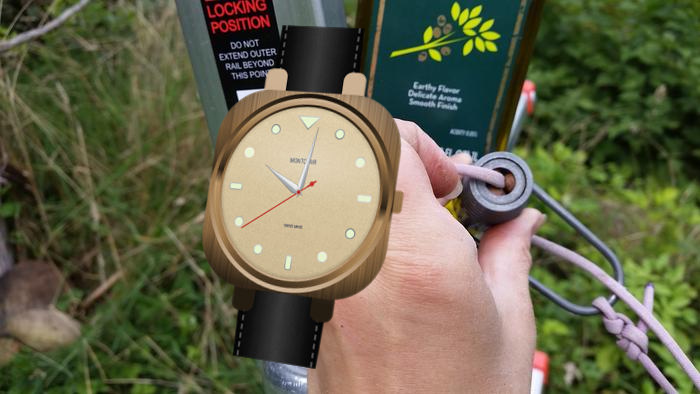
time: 10:01:39
